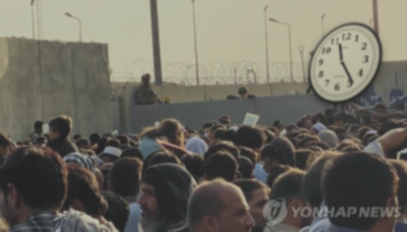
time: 11:24
